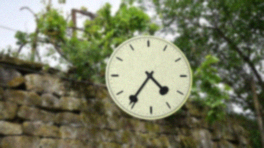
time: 4:36
